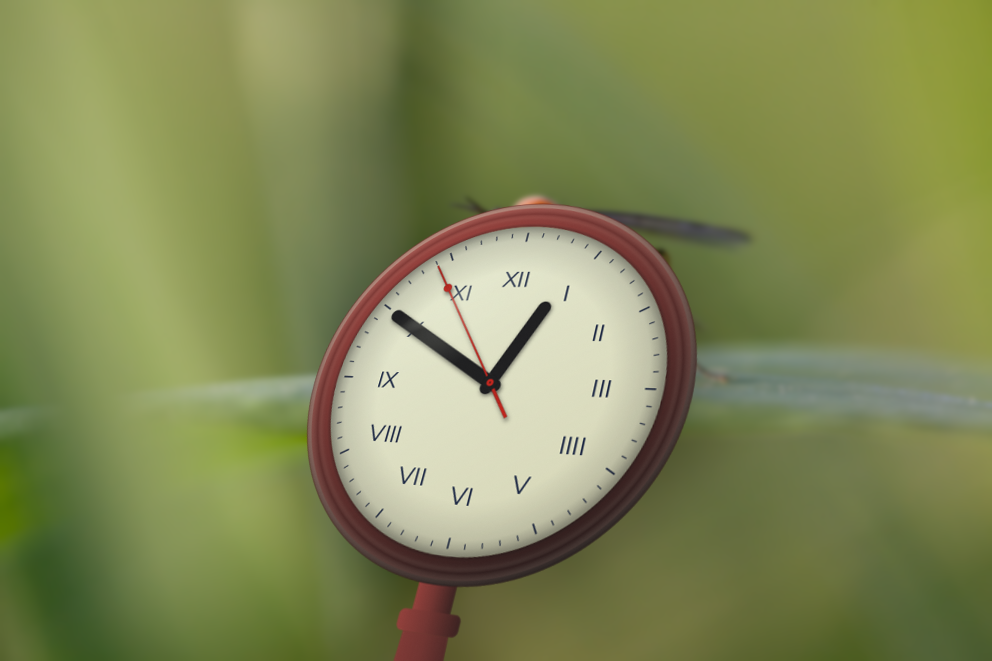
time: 12:49:54
